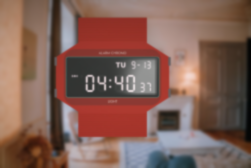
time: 4:40
